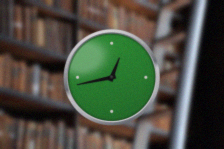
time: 12:43
